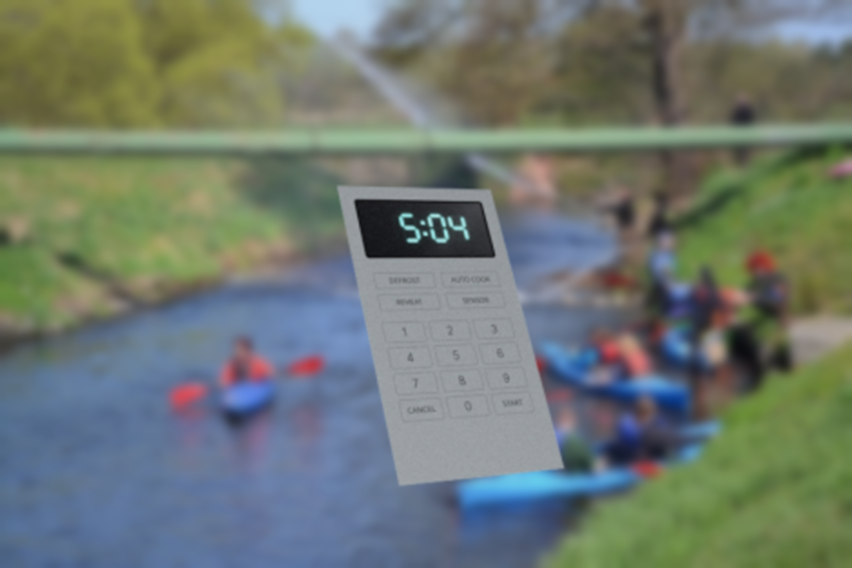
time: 5:04
